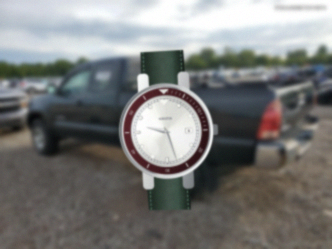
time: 9:27
